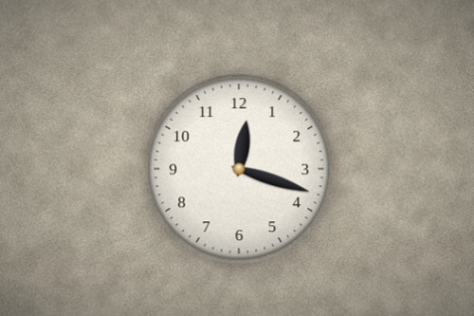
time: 12:18
